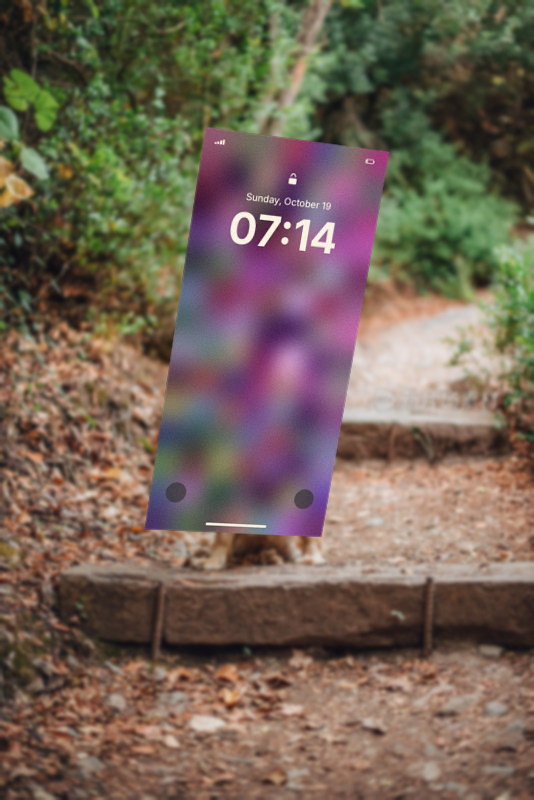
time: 7:14
